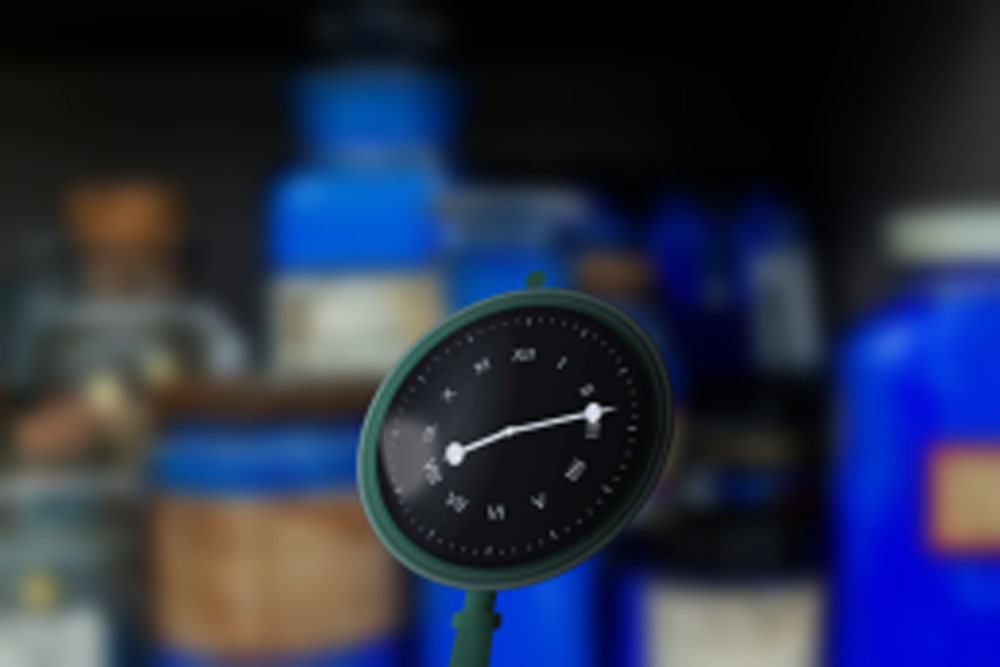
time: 8:13
